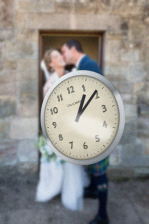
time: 1:09
